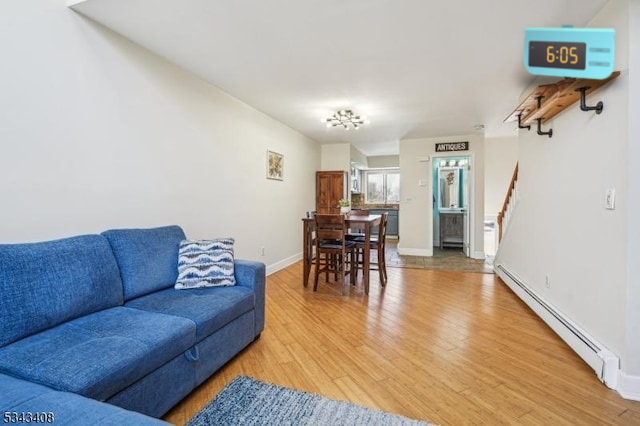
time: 6:05
